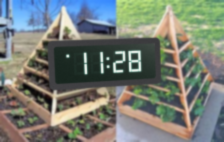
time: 11:28
